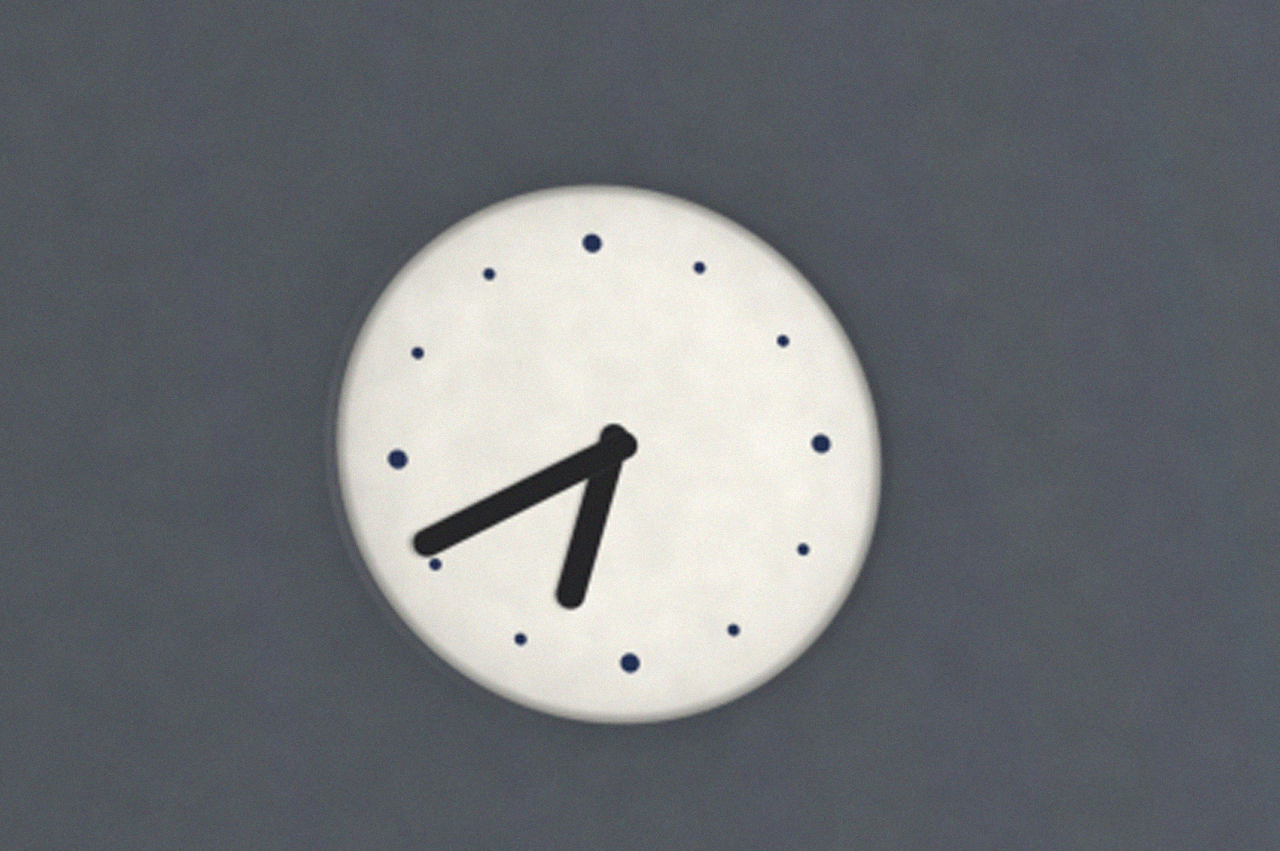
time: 6:41
